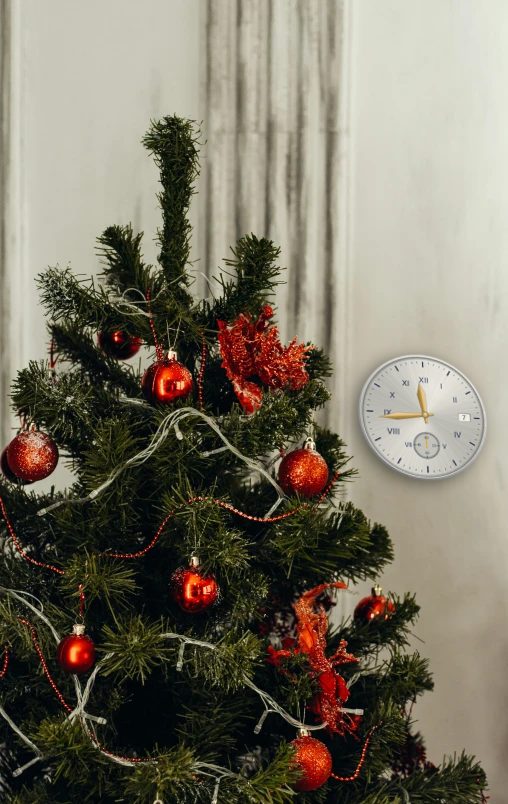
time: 11:44
